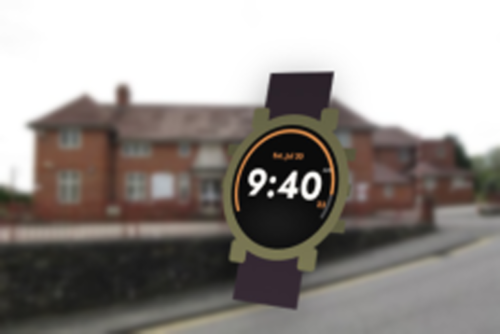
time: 9:40
